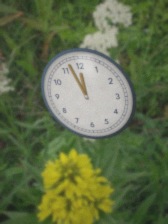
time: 11:57
